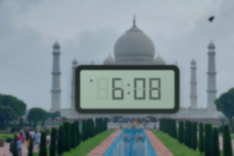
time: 6:08
